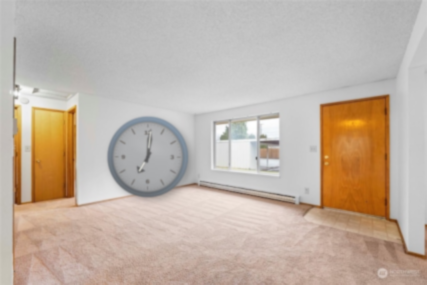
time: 7:01
